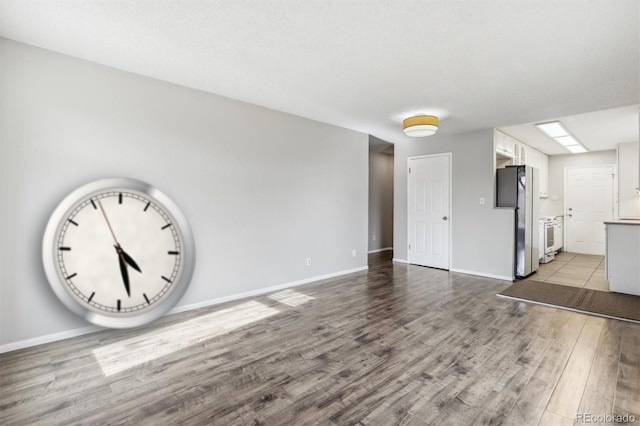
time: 4:27:56
